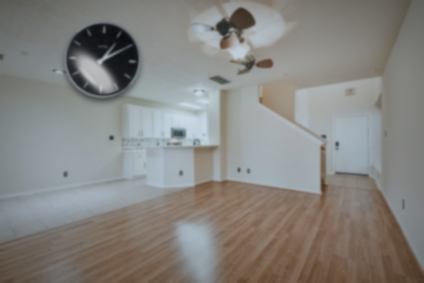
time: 1:10
